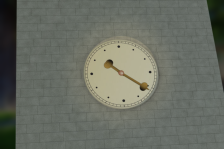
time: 10:21
